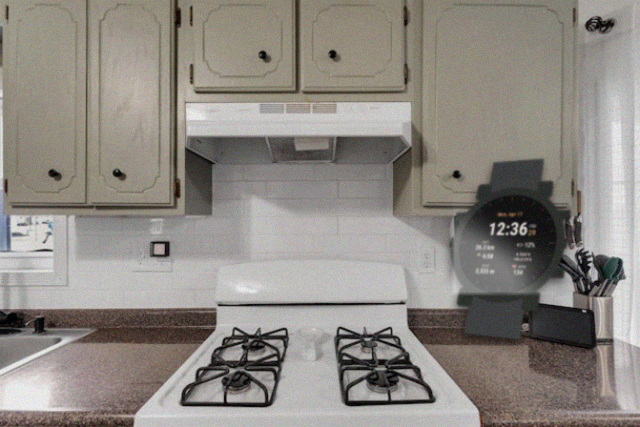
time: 12:36
